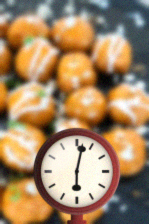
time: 6:02
